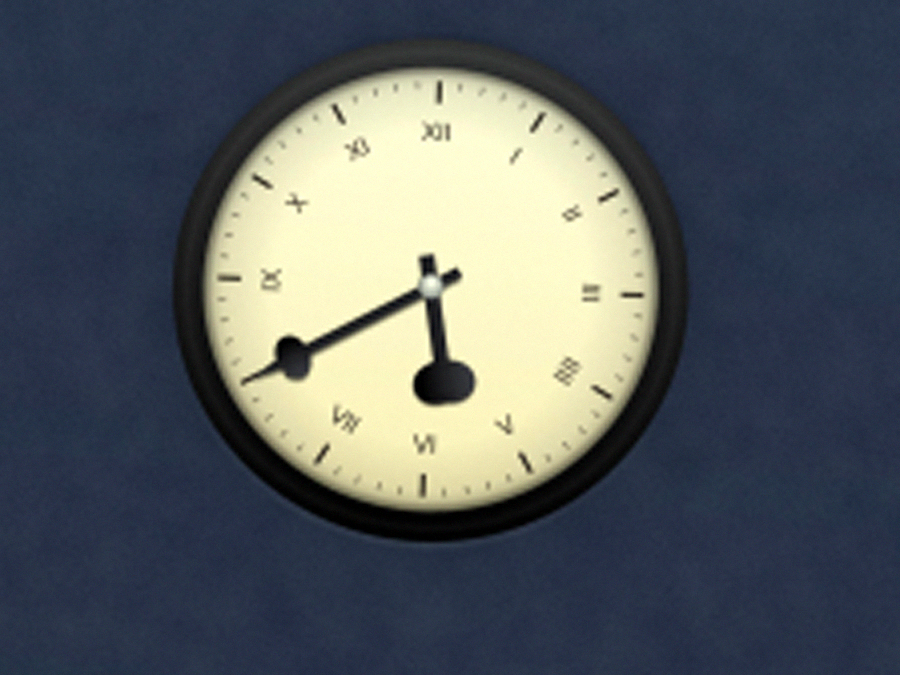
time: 5:40
